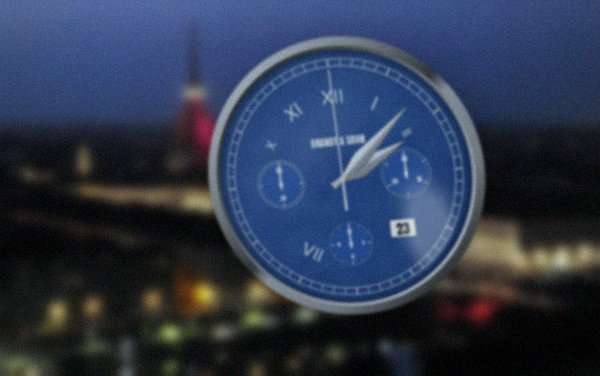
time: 2:08
